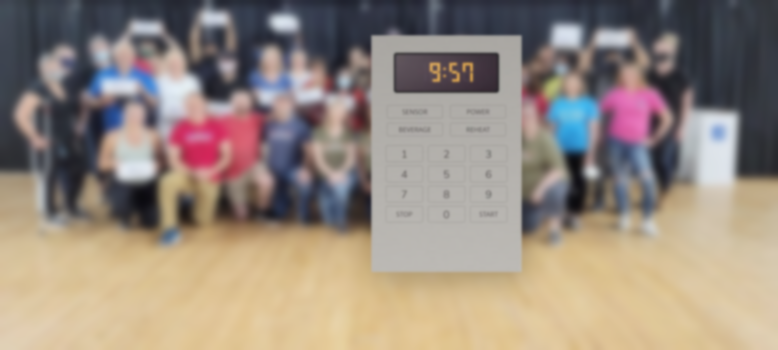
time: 9:57
